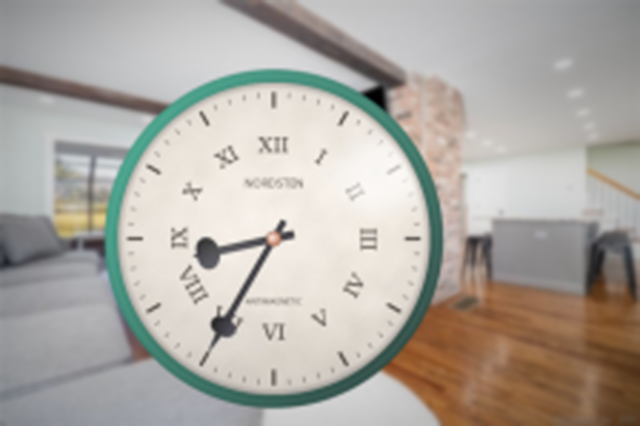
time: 8:35
